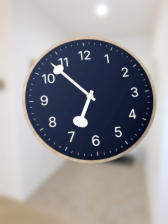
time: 6:53
